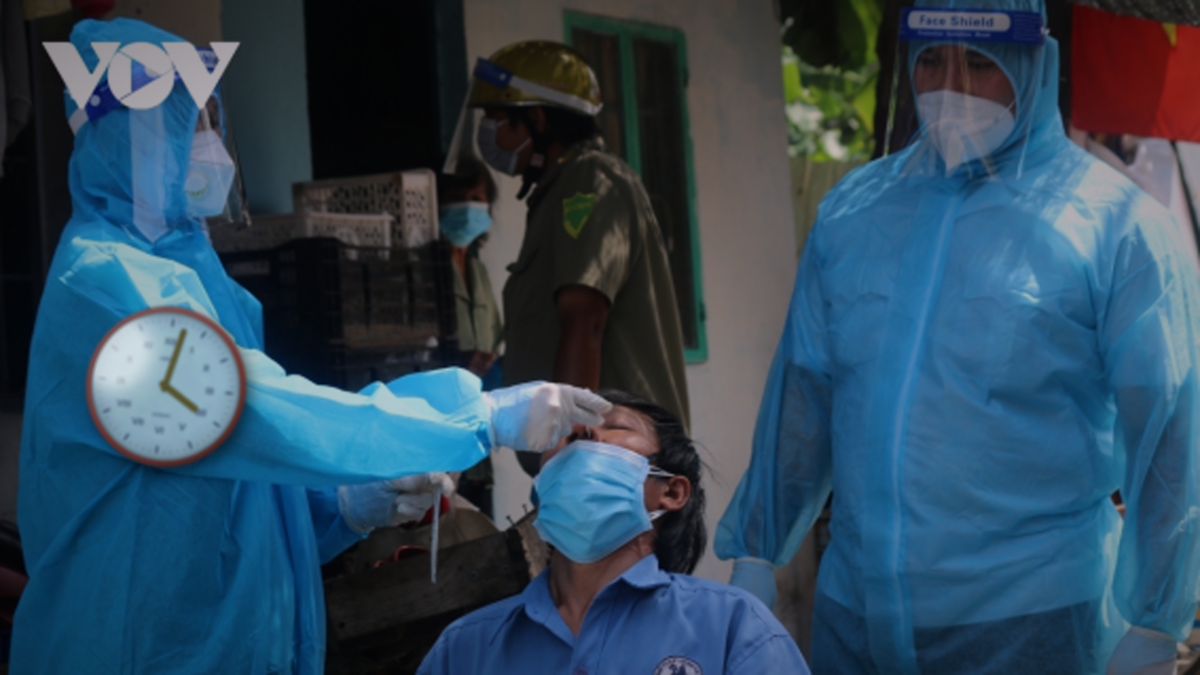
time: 4:02
